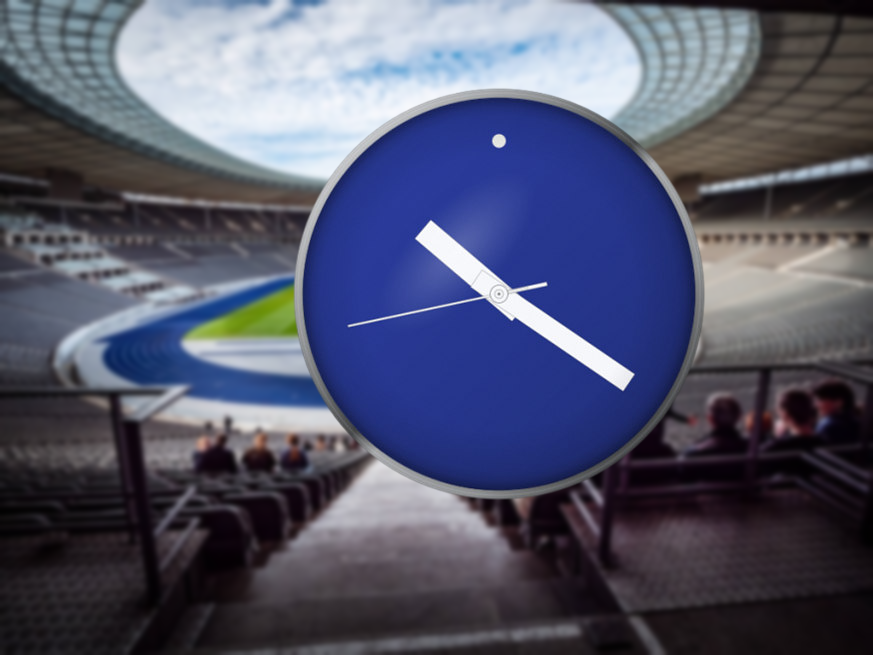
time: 10:20:43
